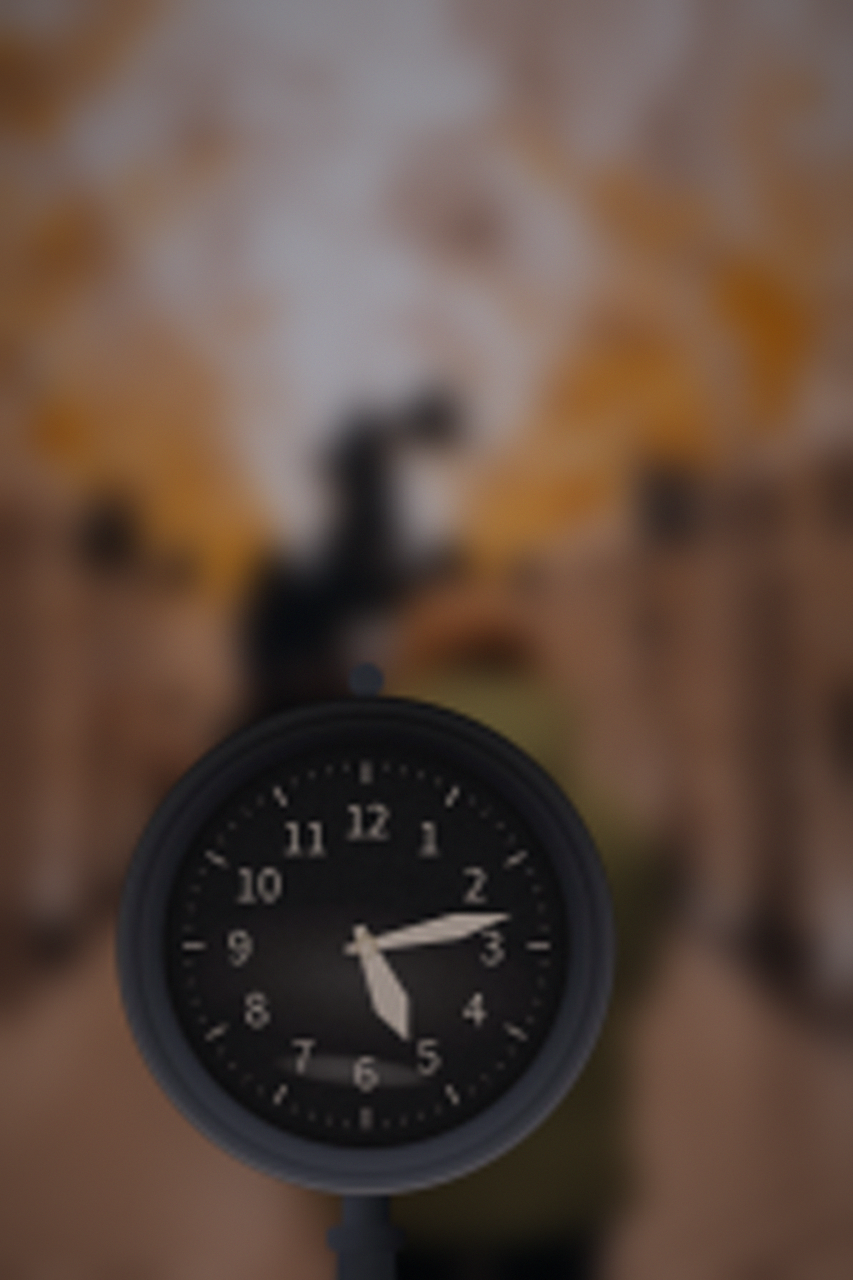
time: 5:13
